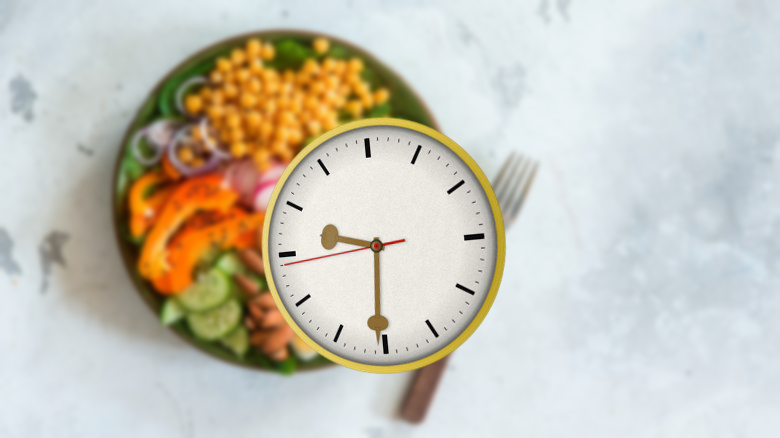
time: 9:30:44
